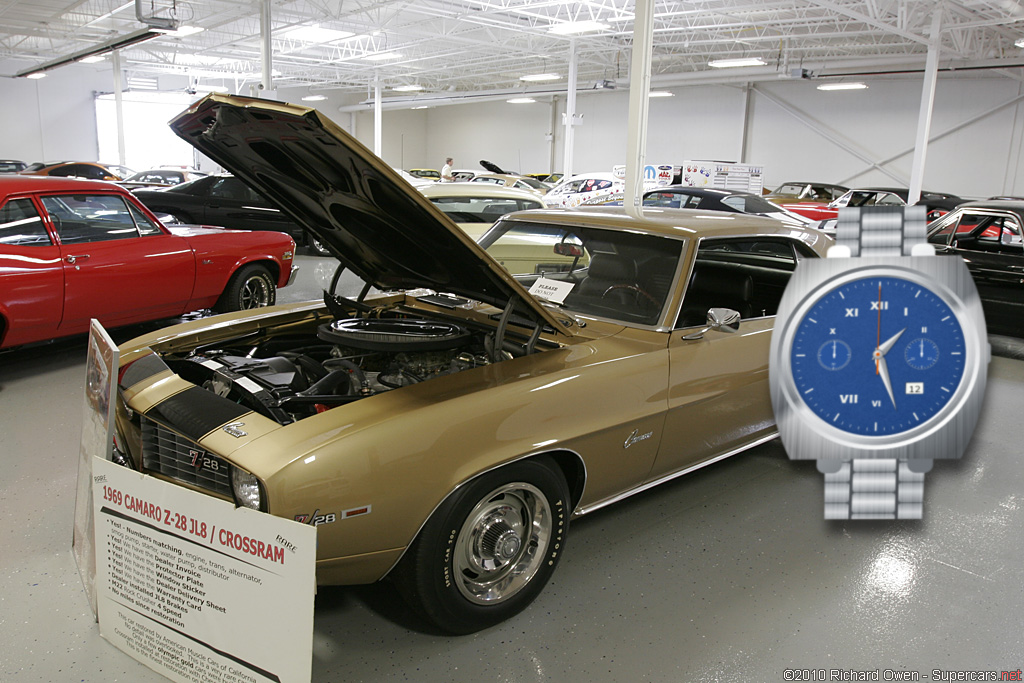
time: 1:27
